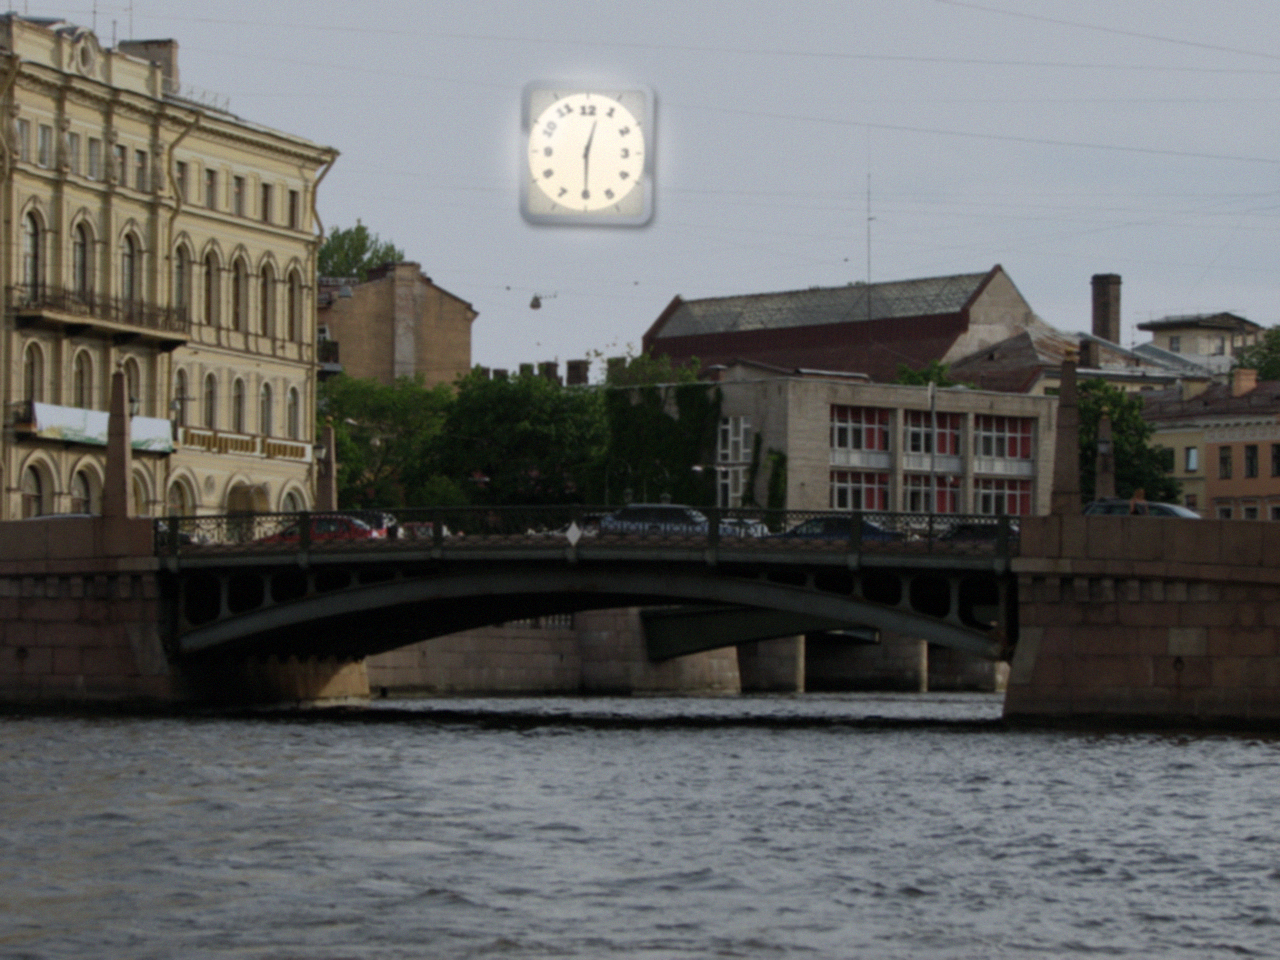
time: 12:30
